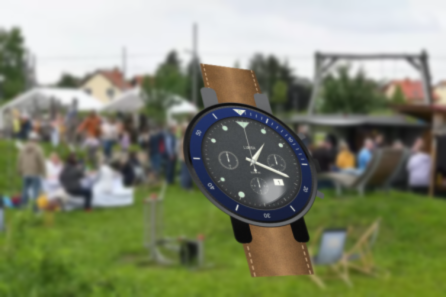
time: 1:19
